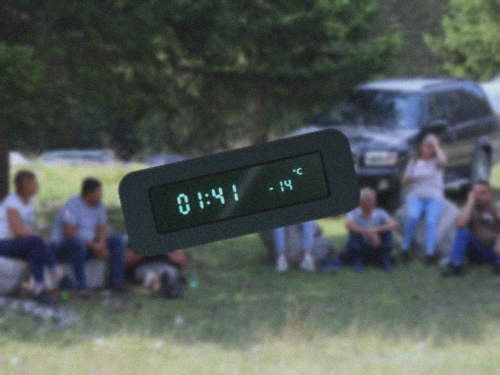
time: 1:41
